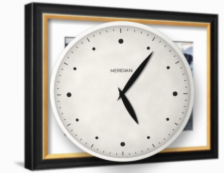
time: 5:06
